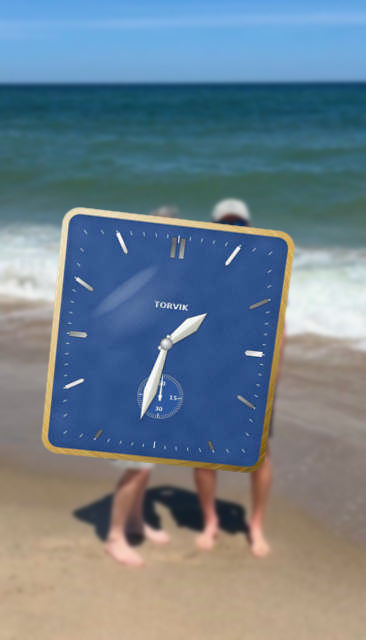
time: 1:32
